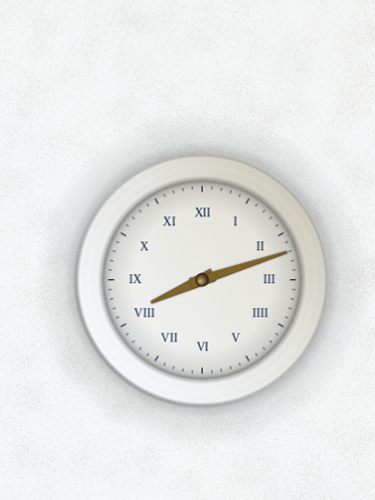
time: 8:12
